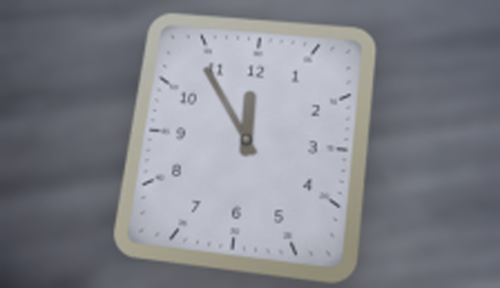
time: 11:54
